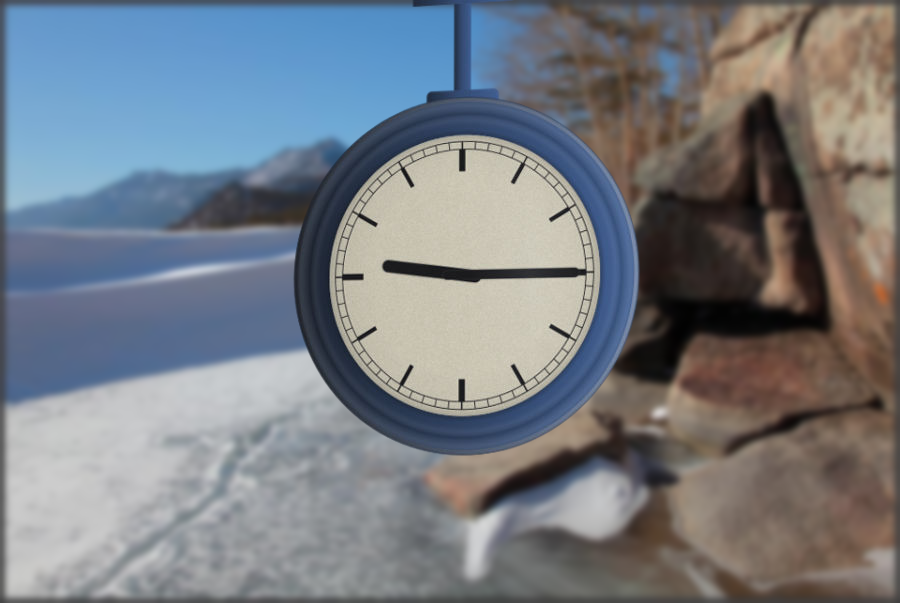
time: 9:15
